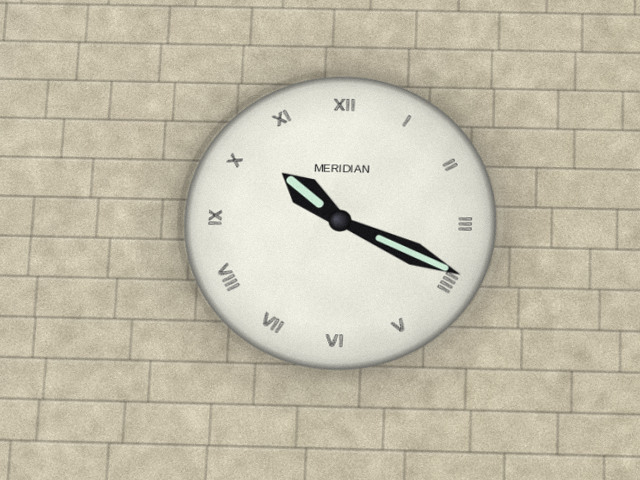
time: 10:19
